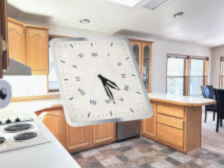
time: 4:28
